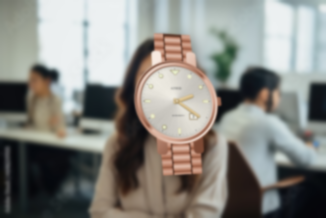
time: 2:21
